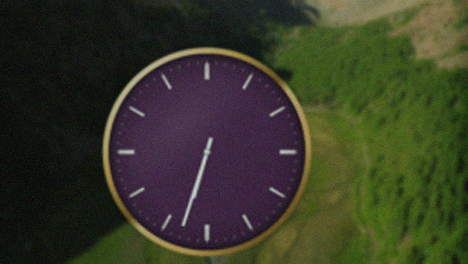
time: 6:33
